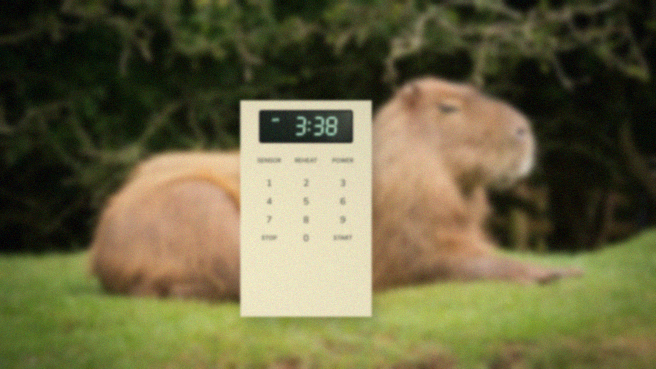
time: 3:38
